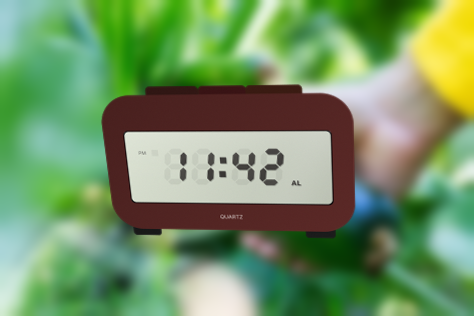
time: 11:42
